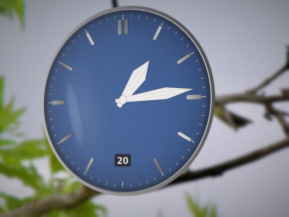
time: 1:14
